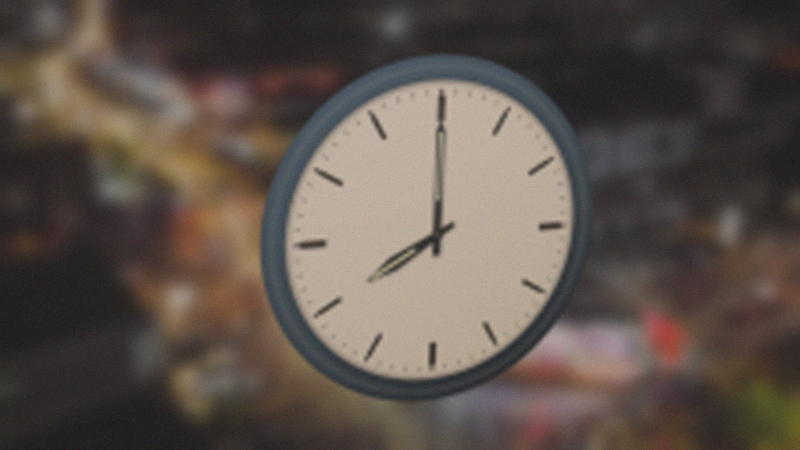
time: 8:00
